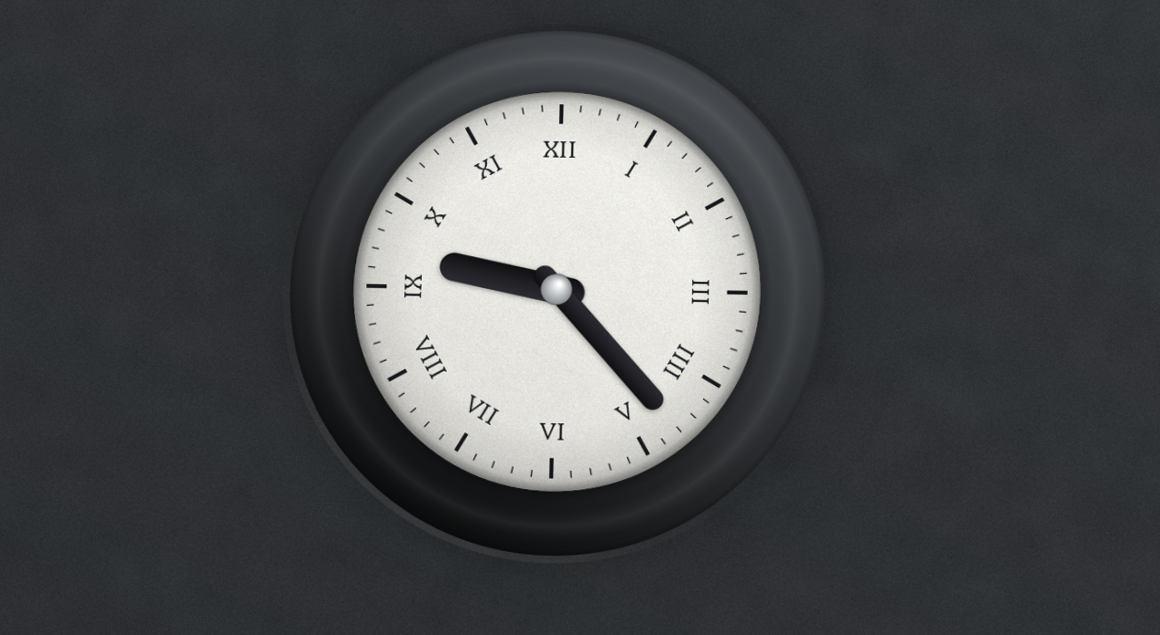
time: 9:23
